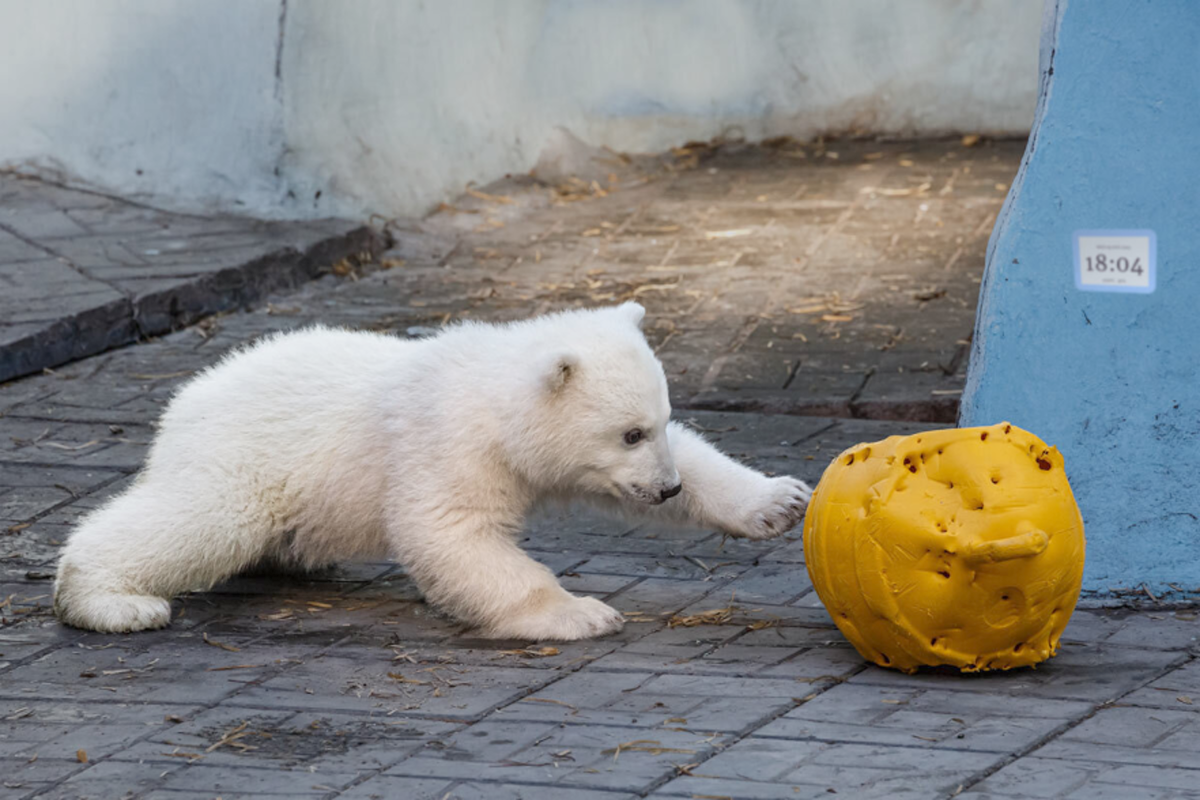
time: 18:04
